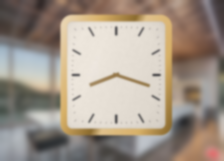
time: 8:18
